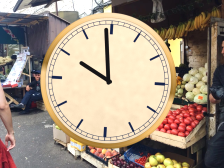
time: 9:59
